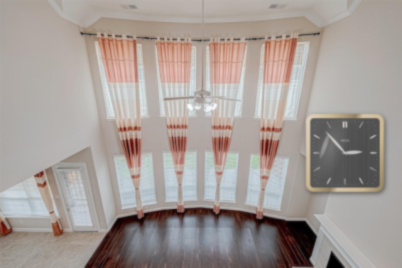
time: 2:53
